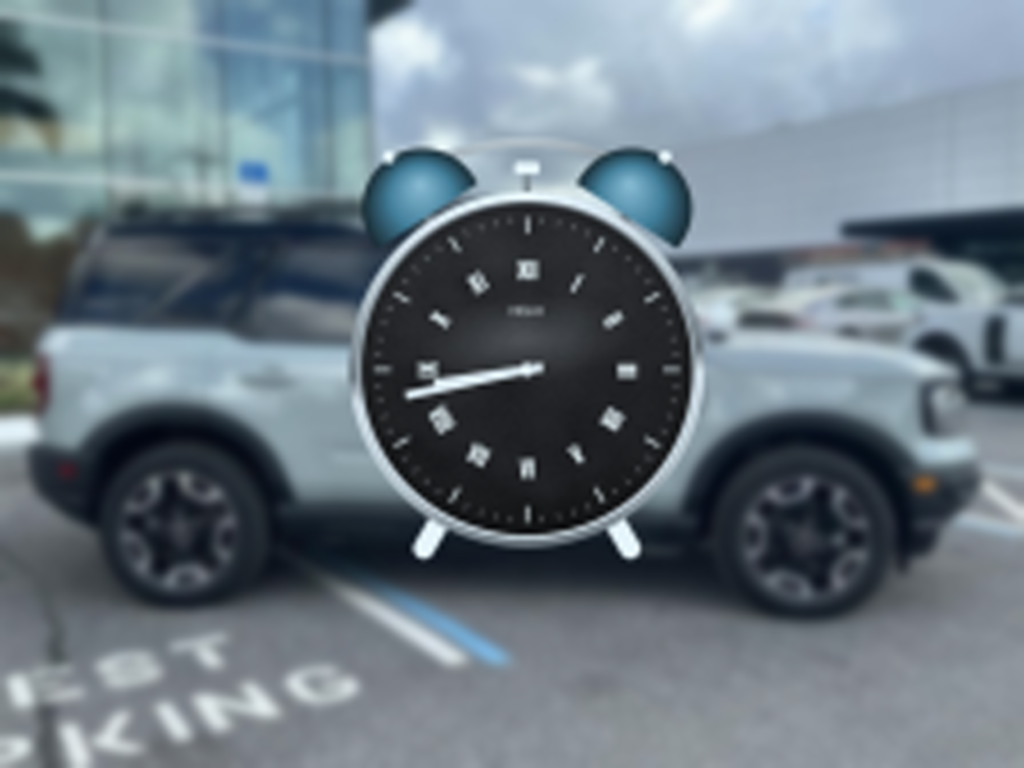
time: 8:43
